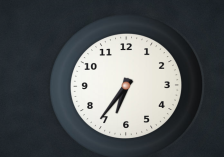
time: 6:36
